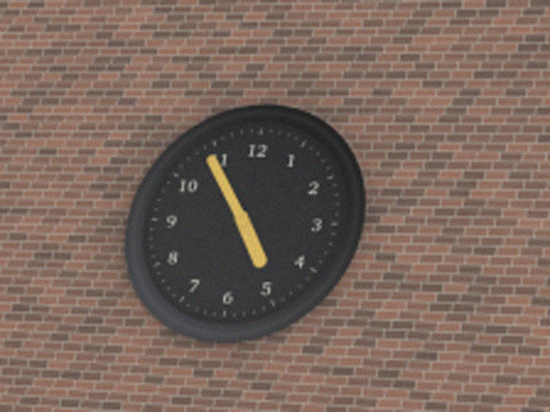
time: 4:54
